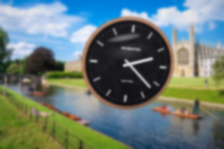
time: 2:22
